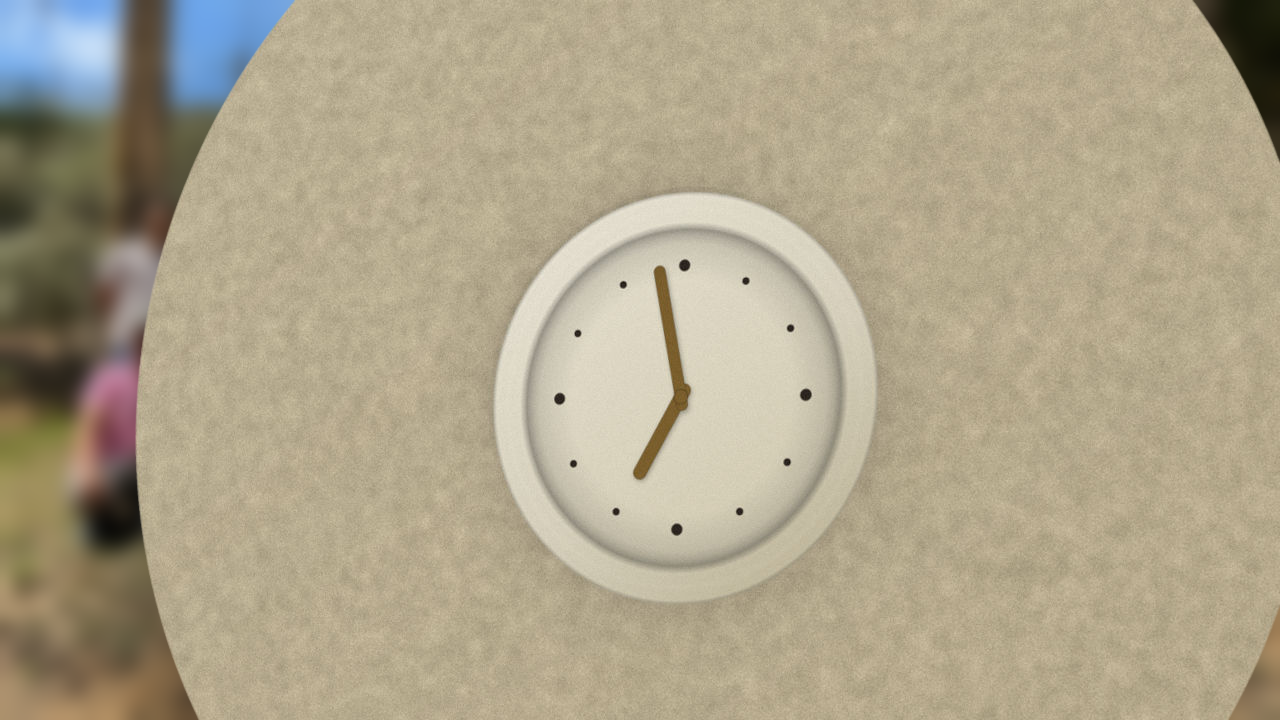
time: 6:58
